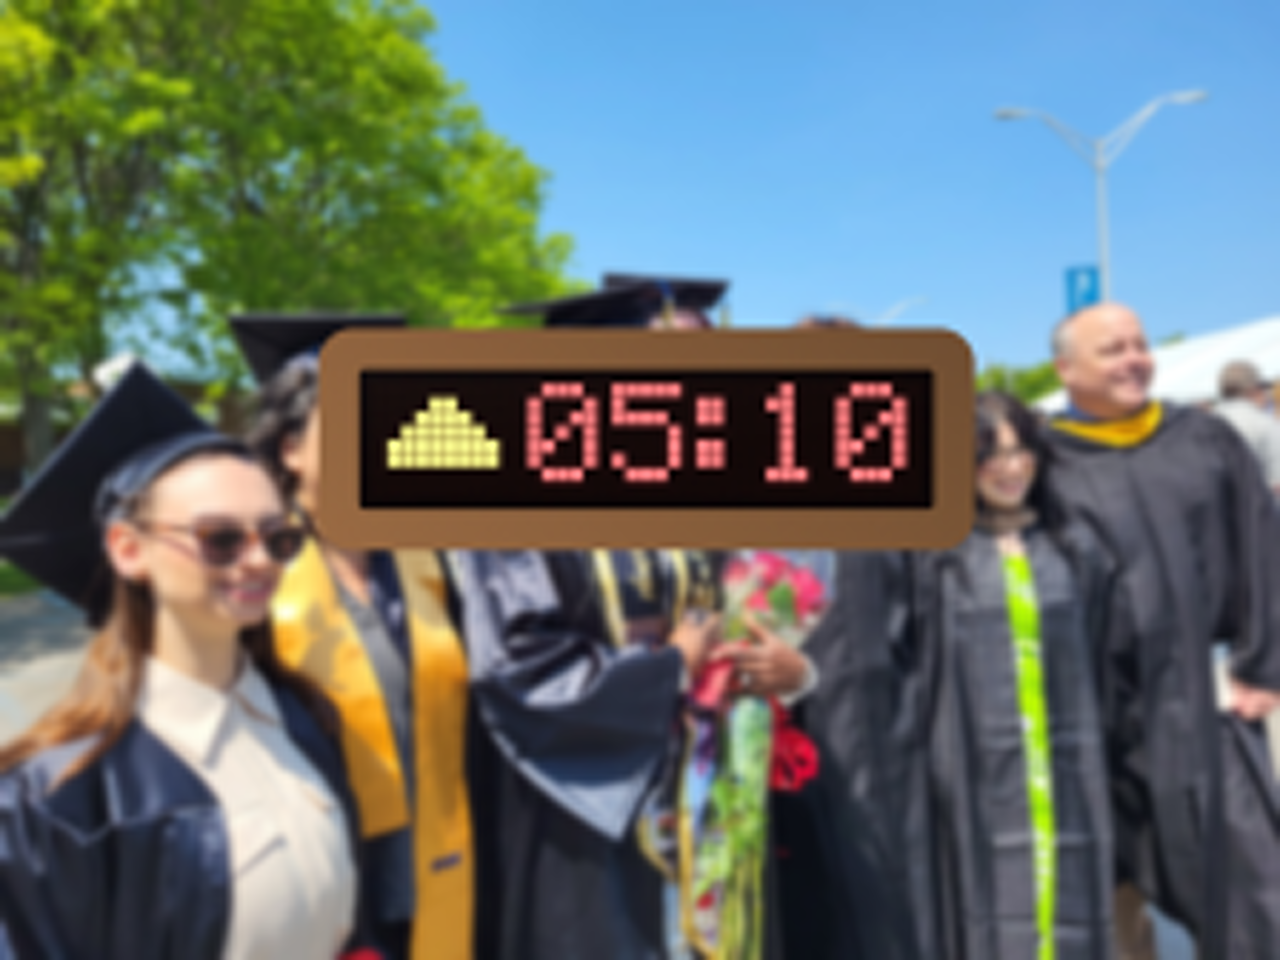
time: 5:10
